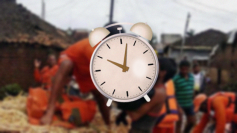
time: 10:02
